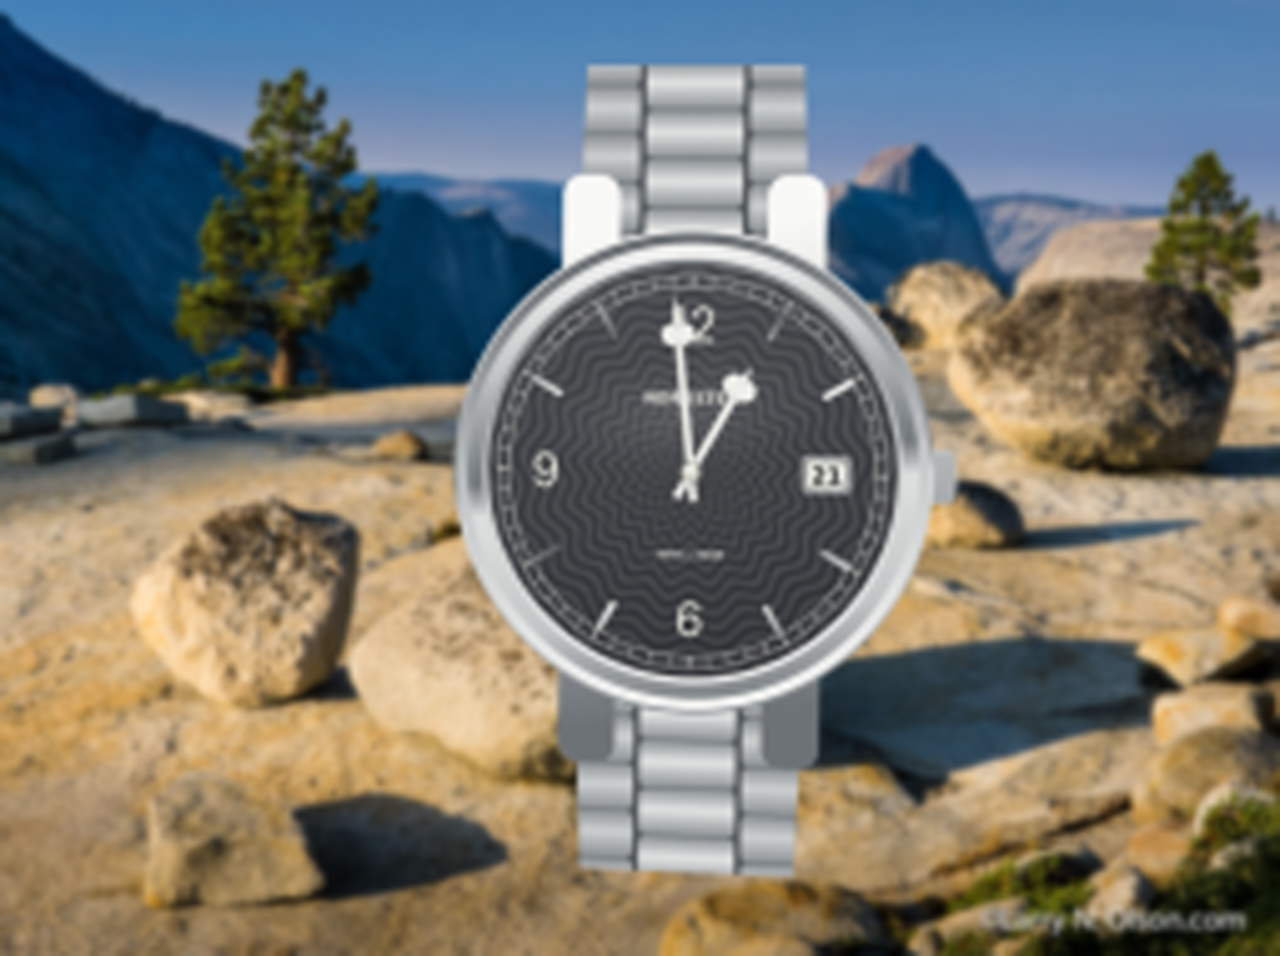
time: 12:59
